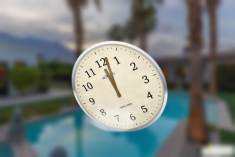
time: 12:02
